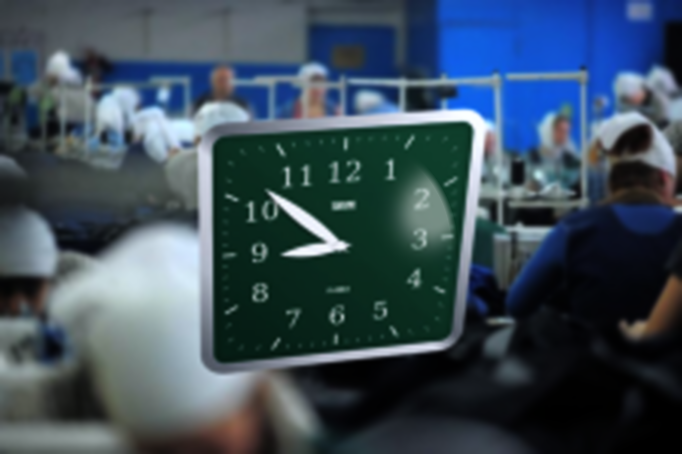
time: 8:52
